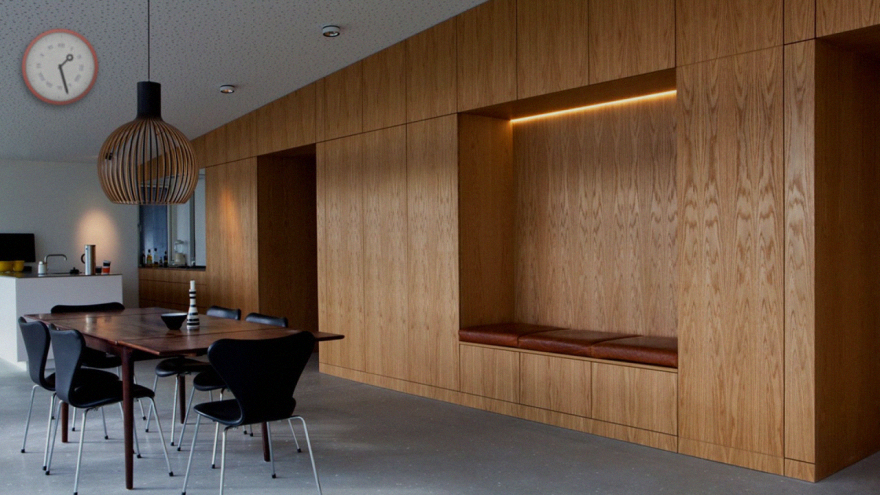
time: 1:27
